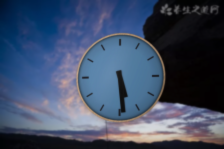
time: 5:29
